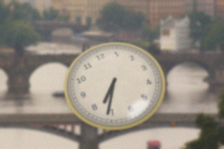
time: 7:36
